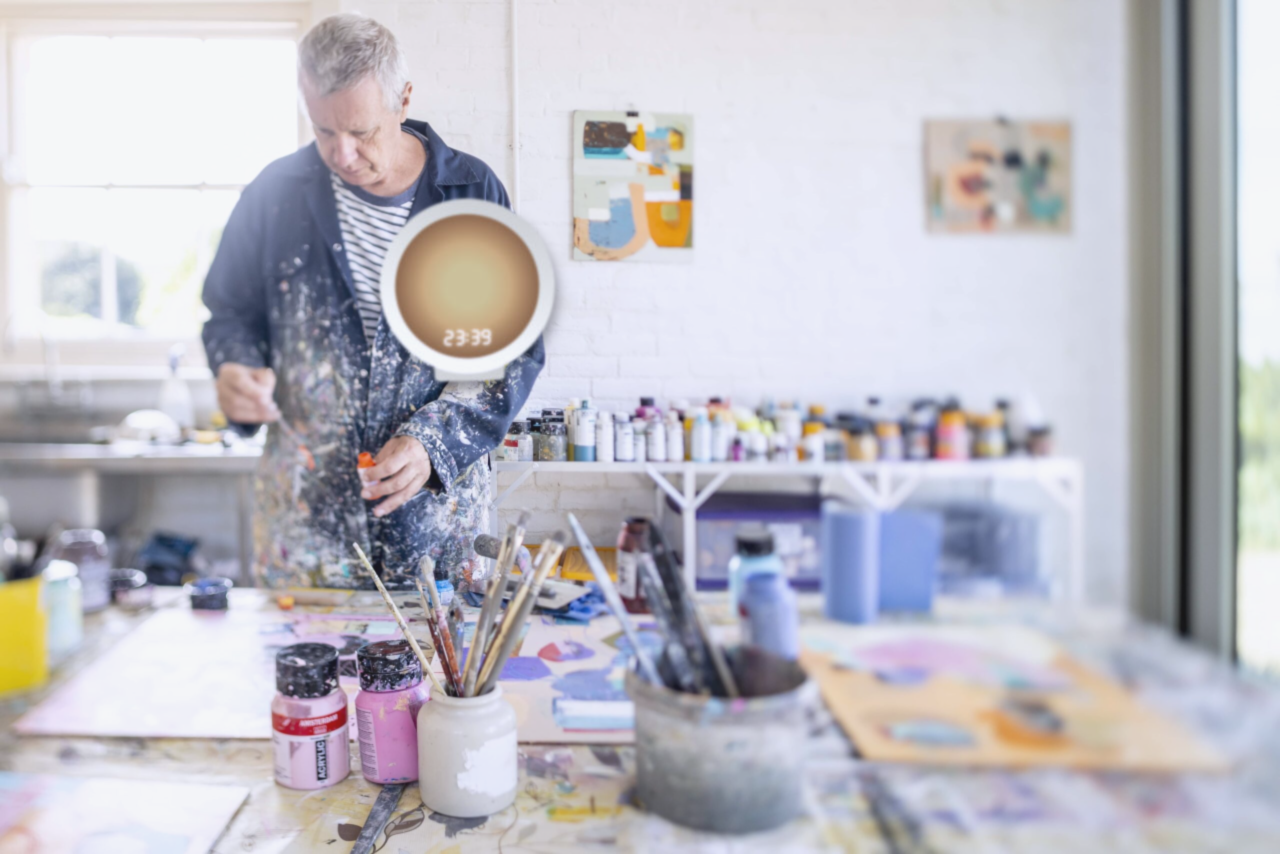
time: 23:39
